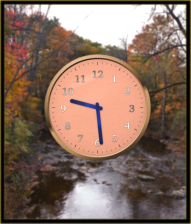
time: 9:29
